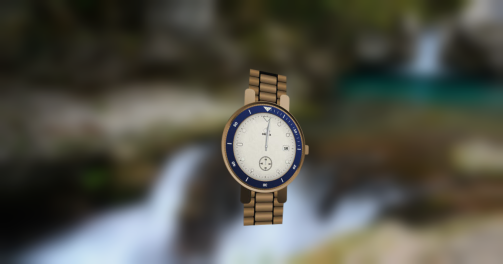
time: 12:01
